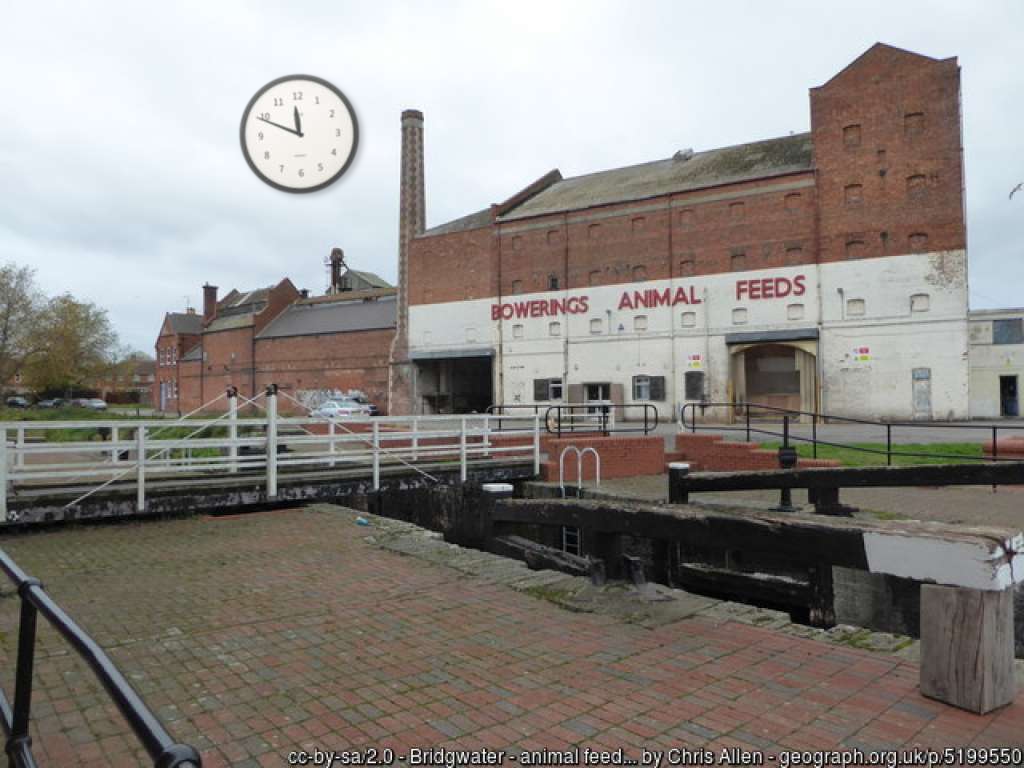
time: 11:49
